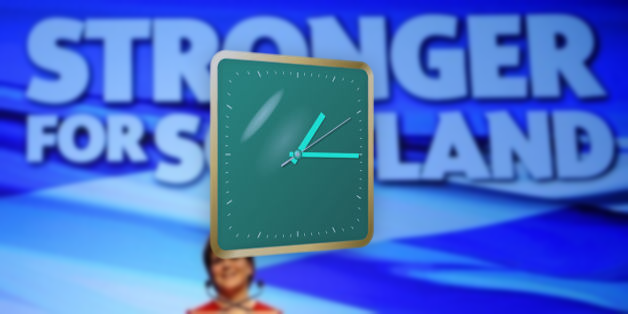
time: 1:15:10
